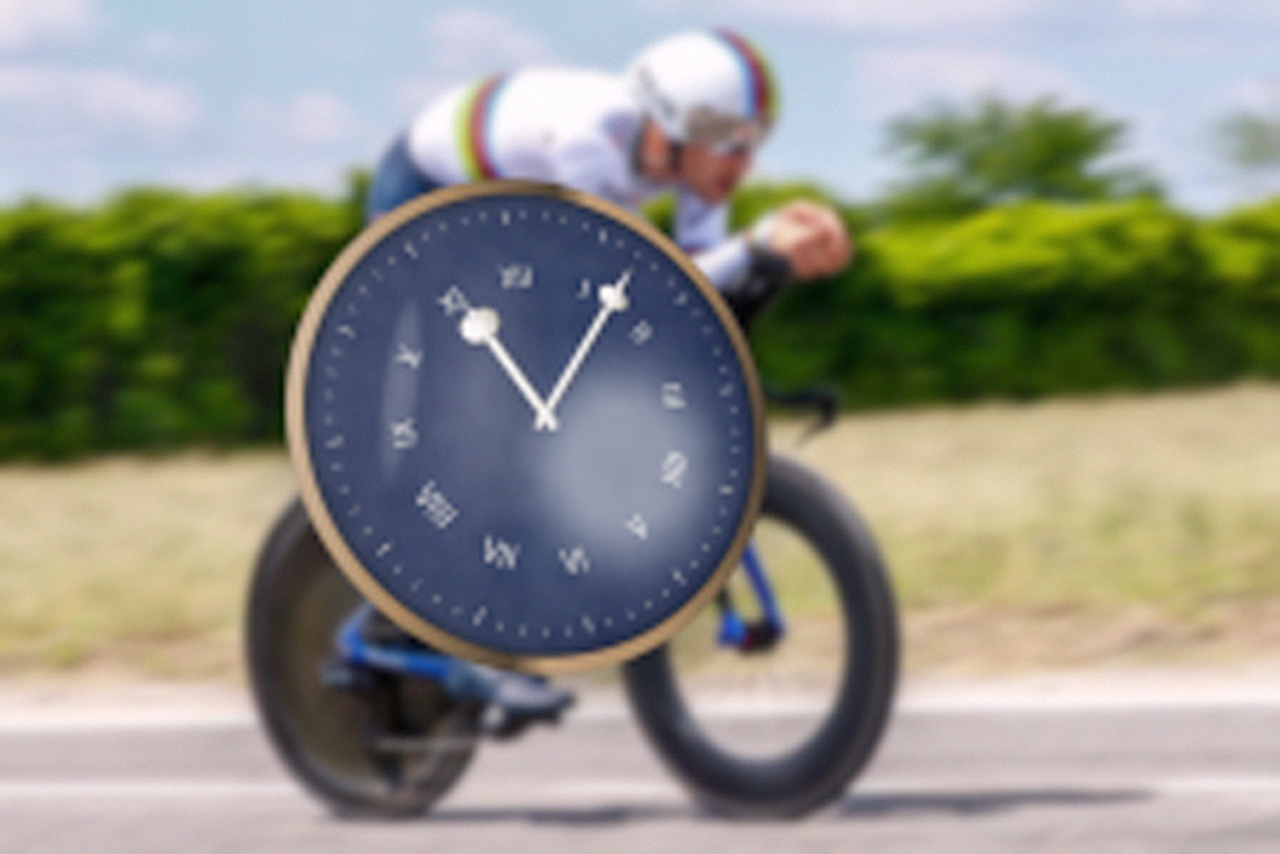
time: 11:07
